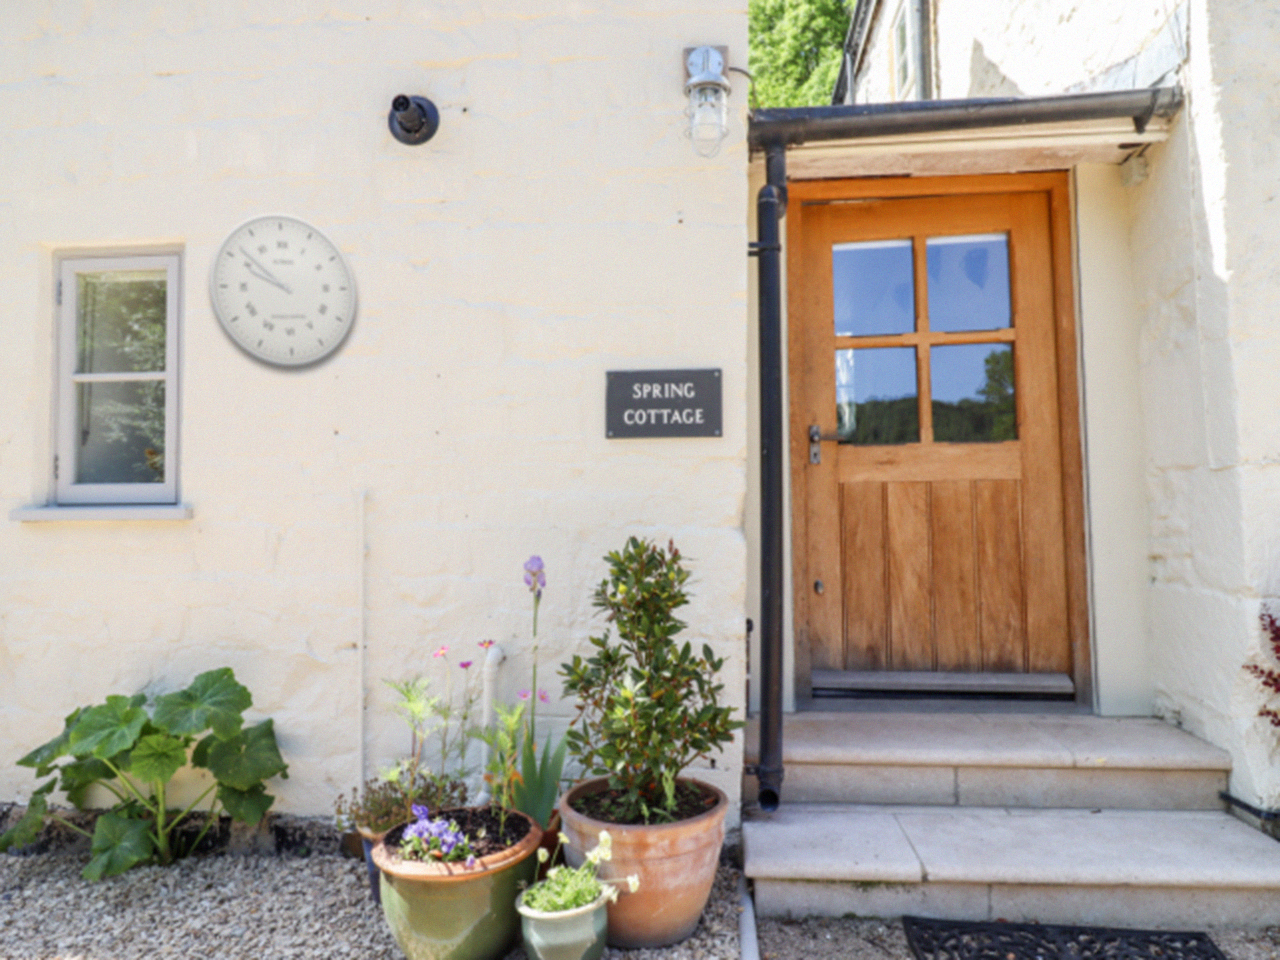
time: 9:52
